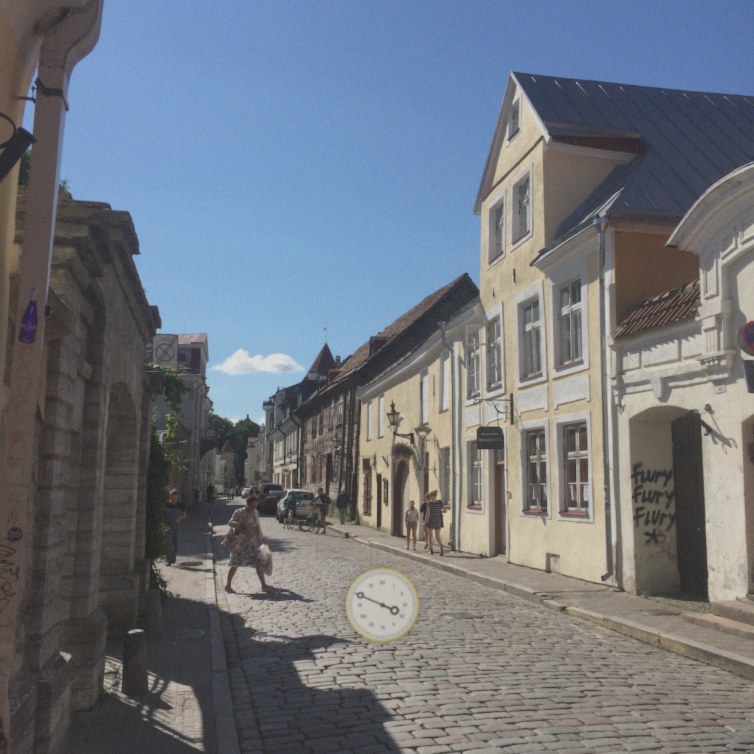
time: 3:49
